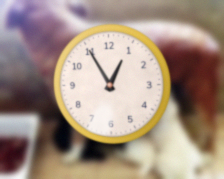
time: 12:55
